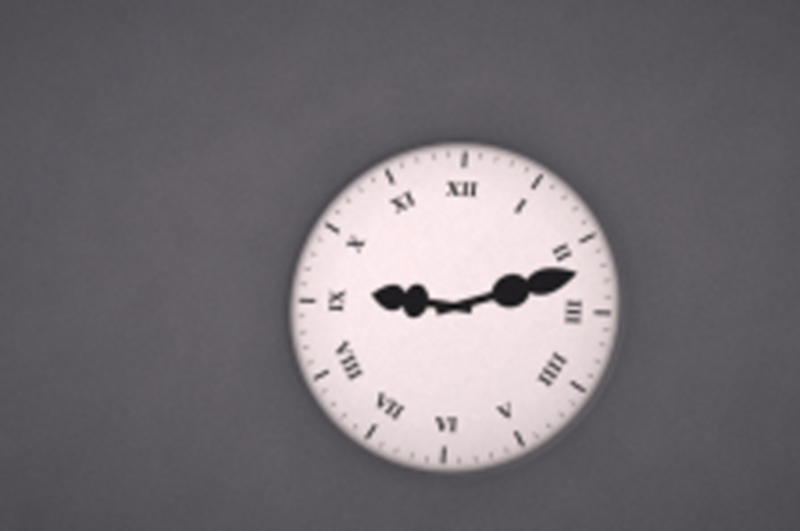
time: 9:12
